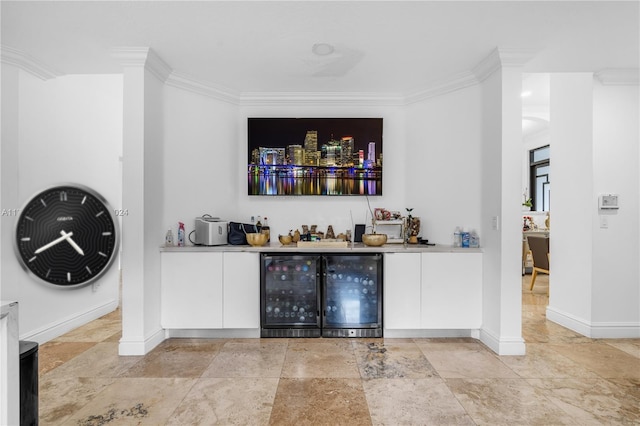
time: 4:41
